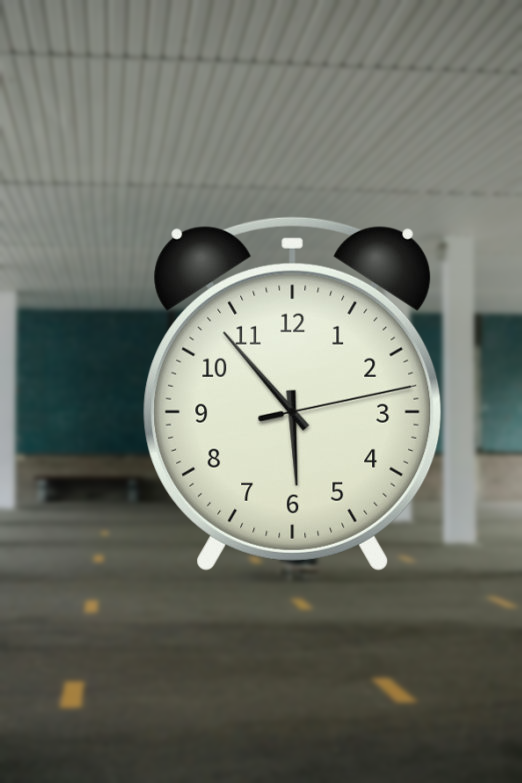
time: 5:53:13
